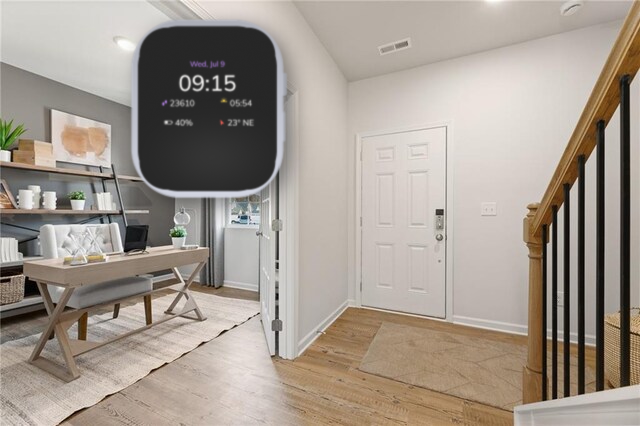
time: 9:15
